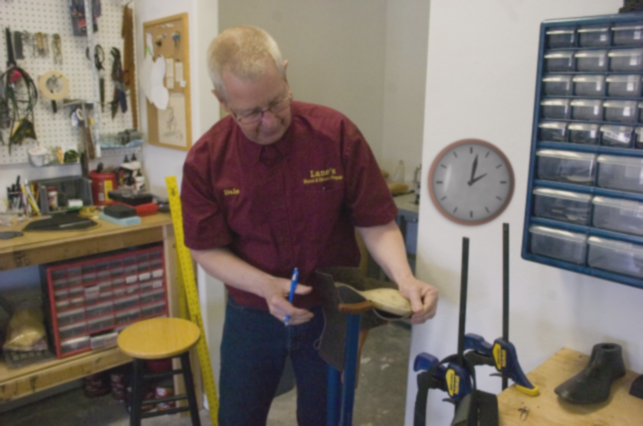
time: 2:02
